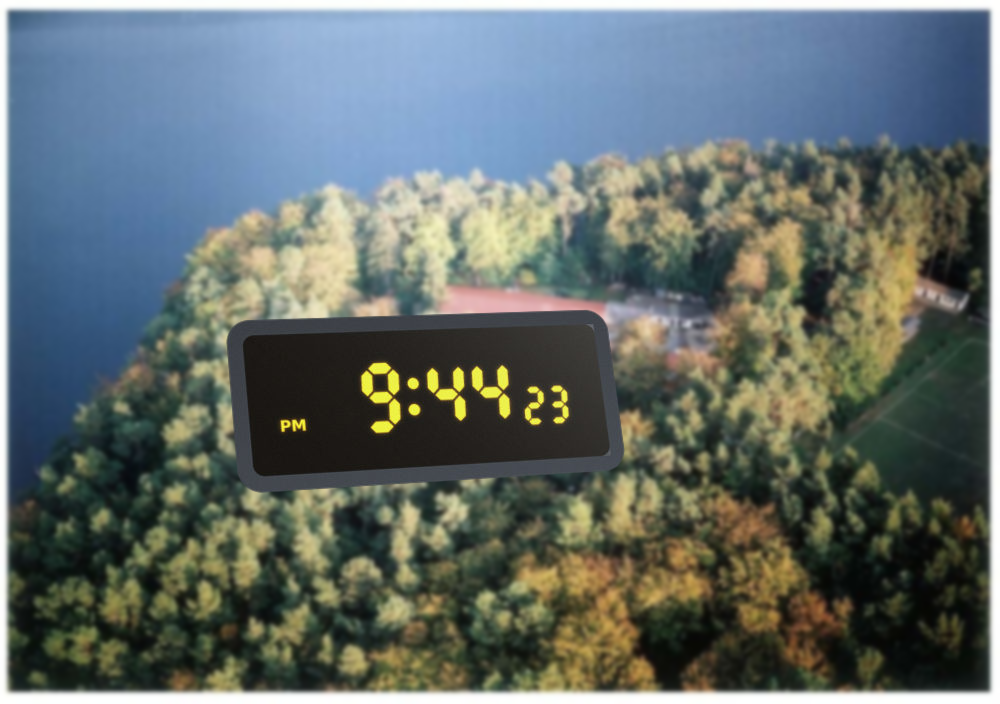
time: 9:44:23
